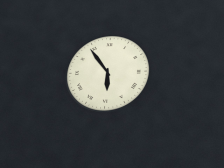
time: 5:54
